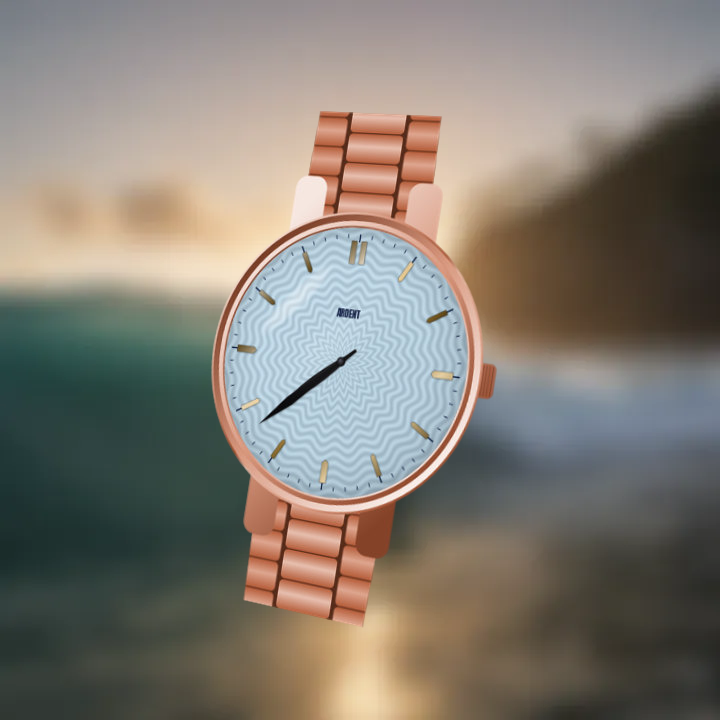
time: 7:38
